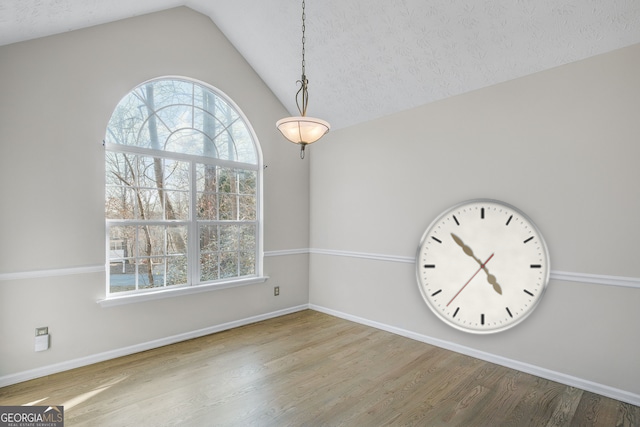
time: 4:52:37
